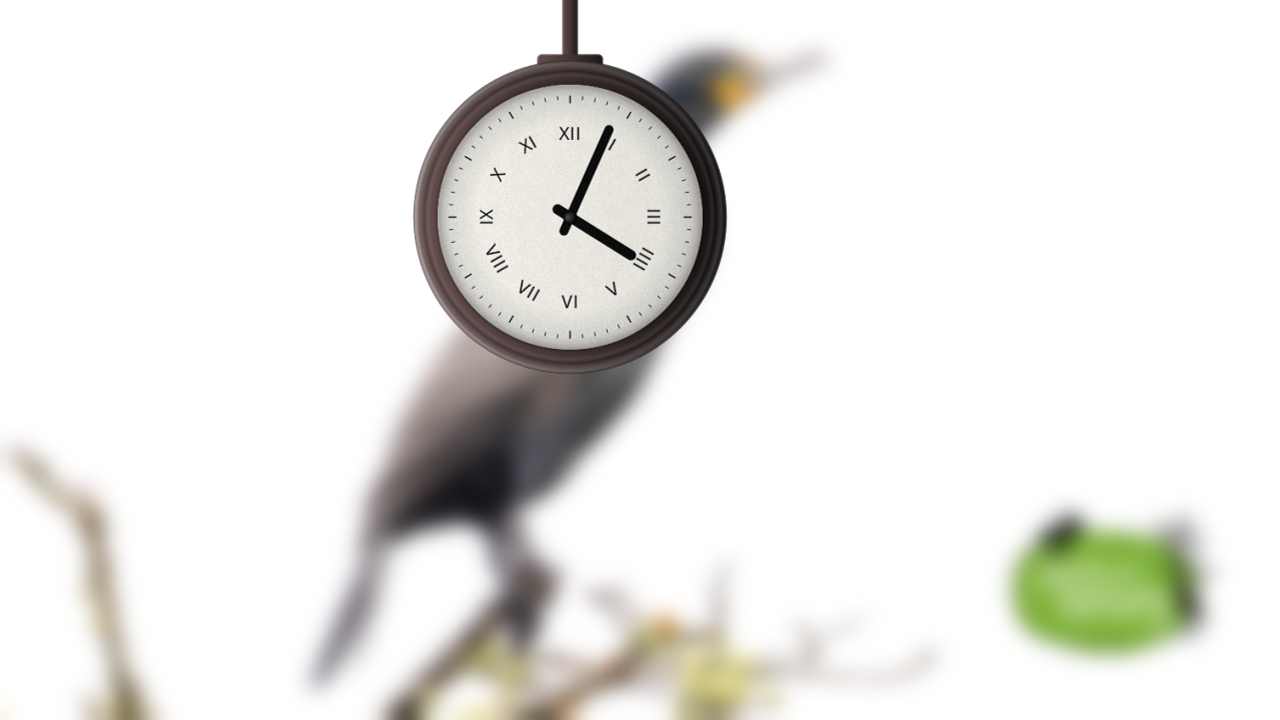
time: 4:04
